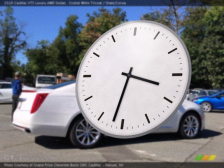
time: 3:32
